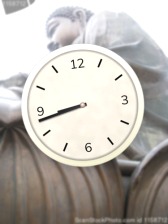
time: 8:43
